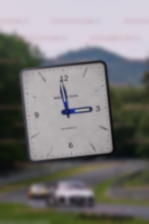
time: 2:59
